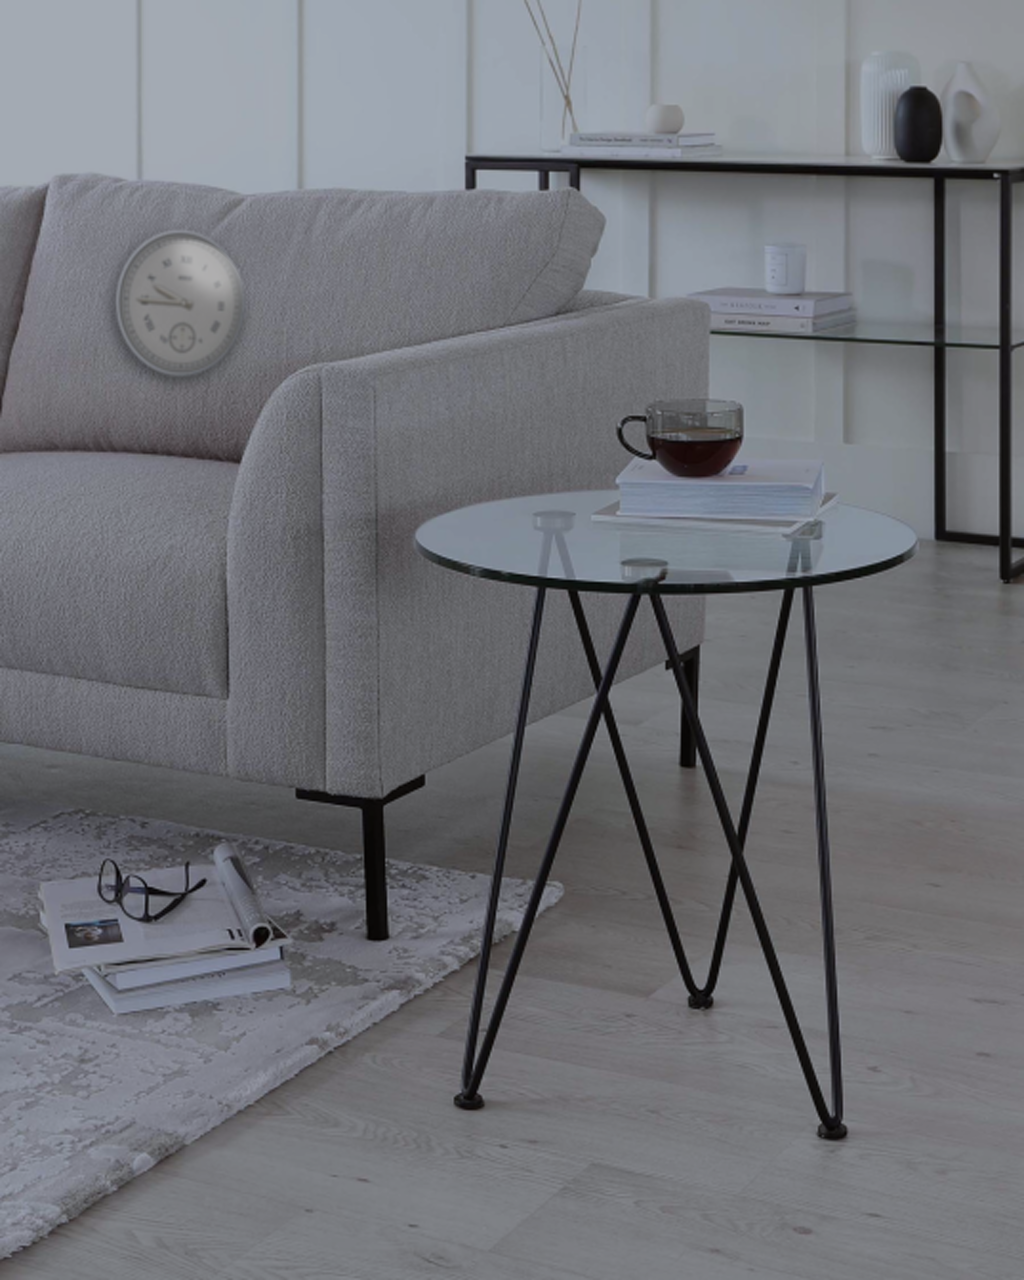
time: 9:45
